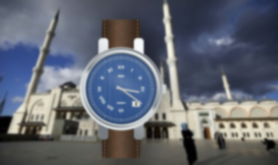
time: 3:21
